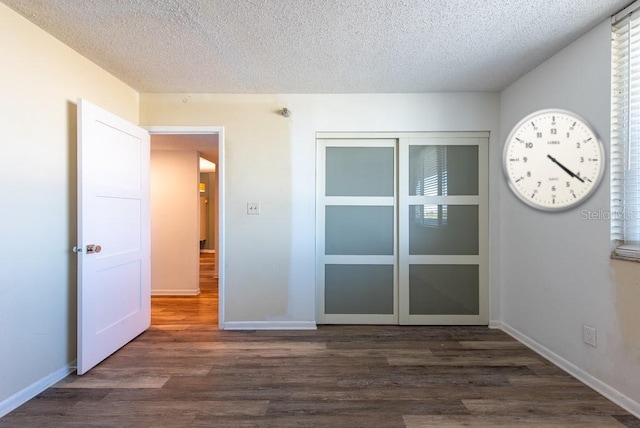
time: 4:21
